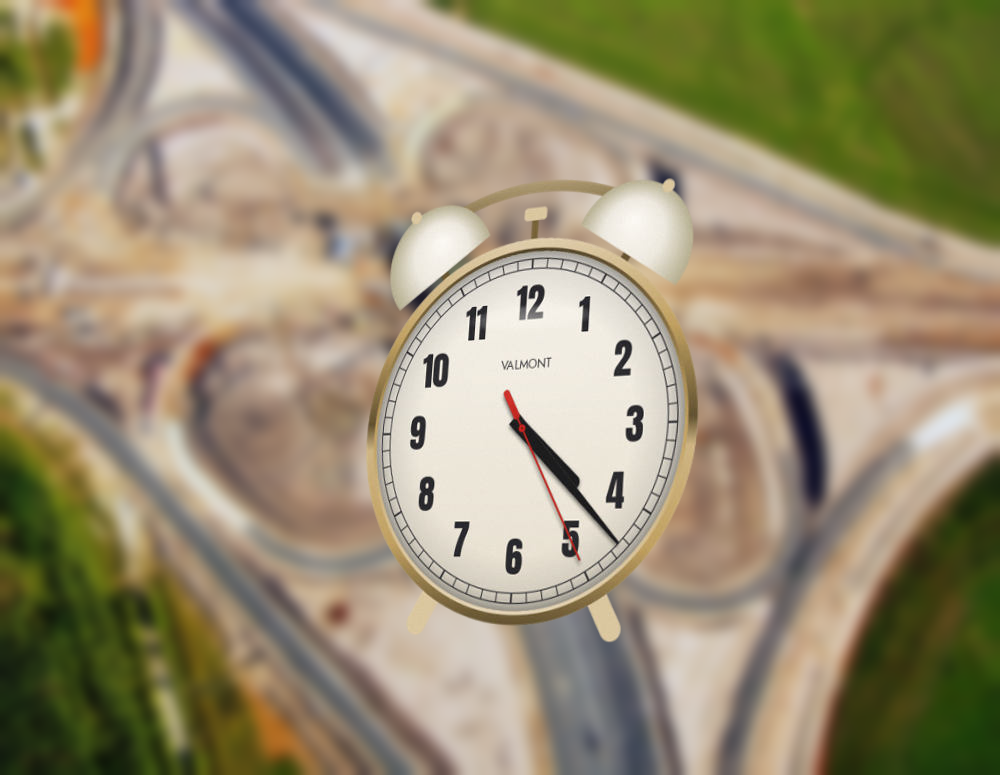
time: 4:22:25
